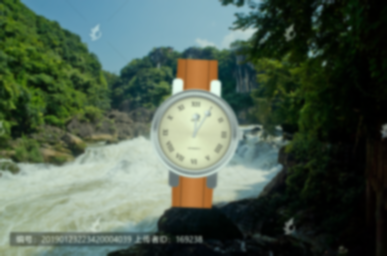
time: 12:05
